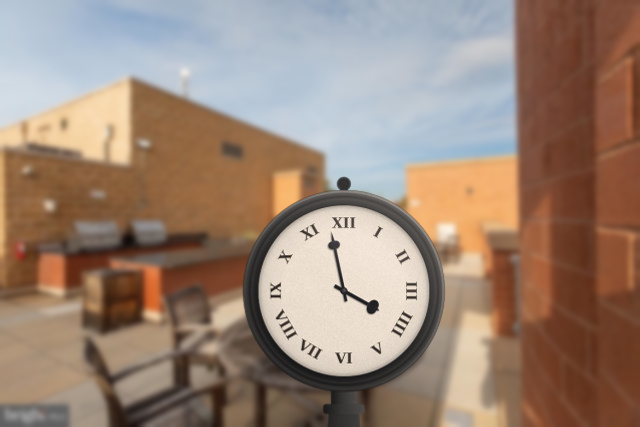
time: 3:58
